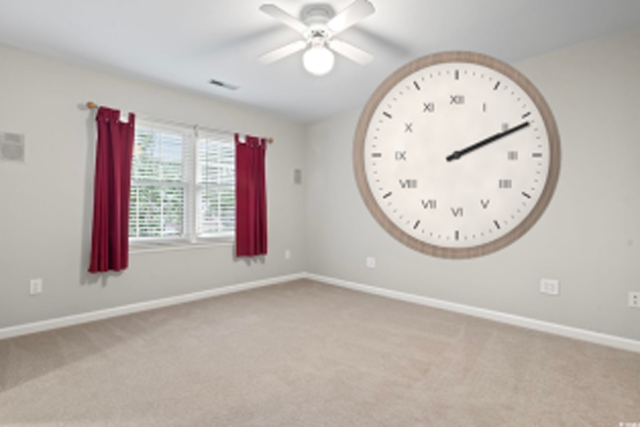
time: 2:11
